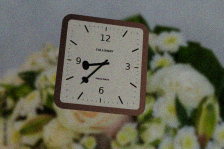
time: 8:37
